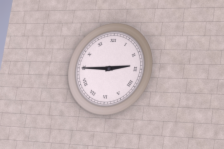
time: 2:45
